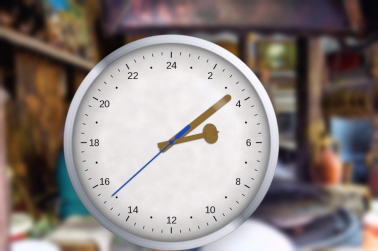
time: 5:08:38
